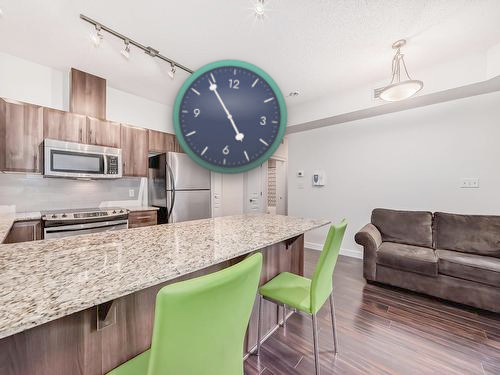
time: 4:54
